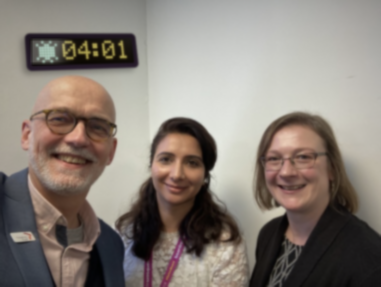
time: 4:01
